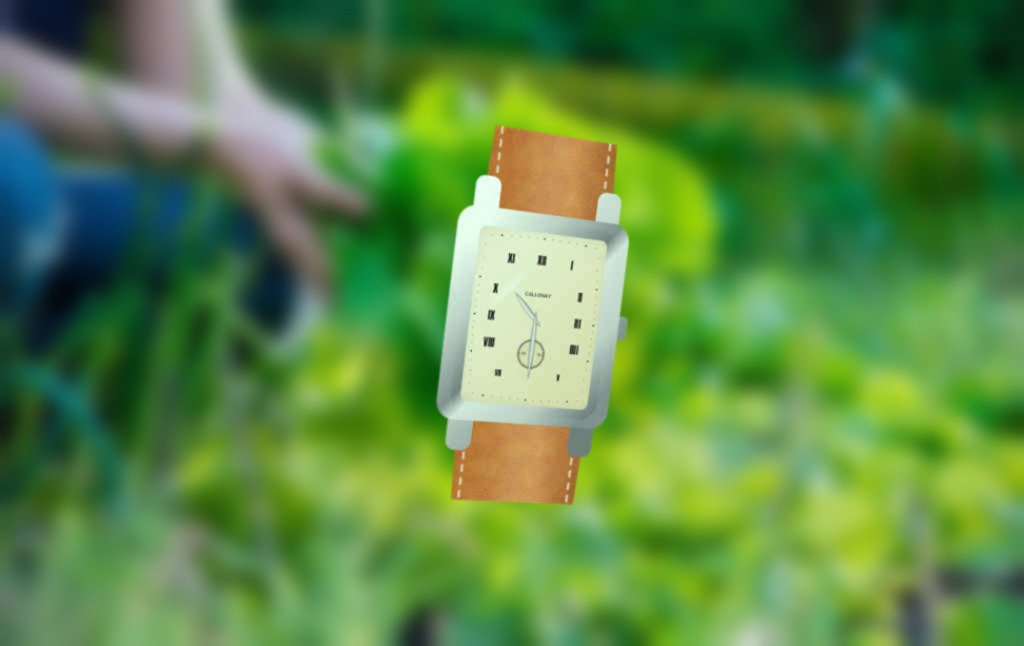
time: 10:30
